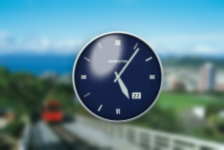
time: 5:06
